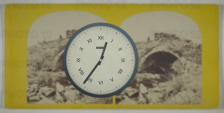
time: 12:36
